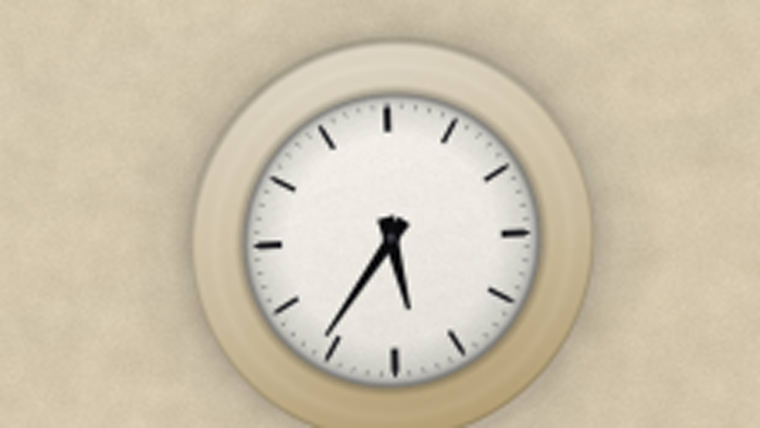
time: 5:36
